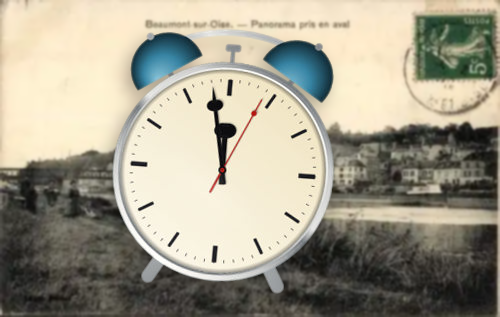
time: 11:58:04
